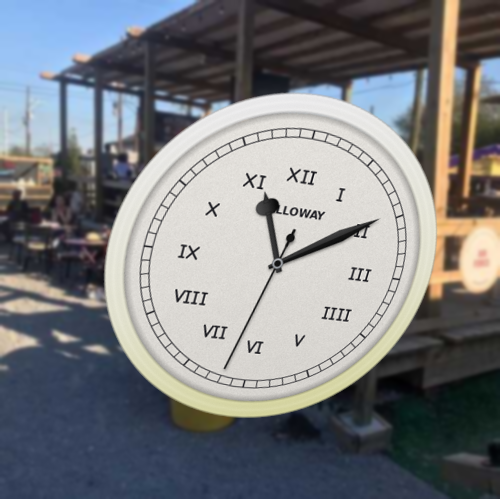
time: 11:09:32
